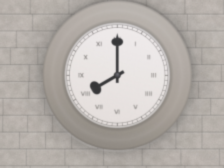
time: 8:00
